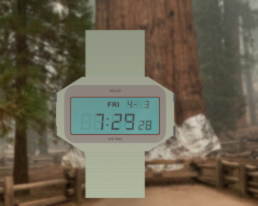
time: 7:29:28
